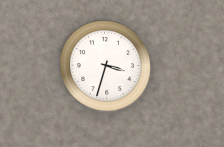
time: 3:33
